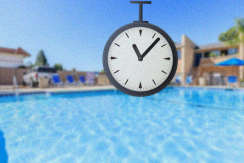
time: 11:07
